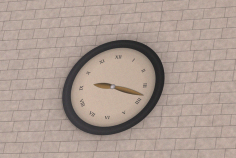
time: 9:18
